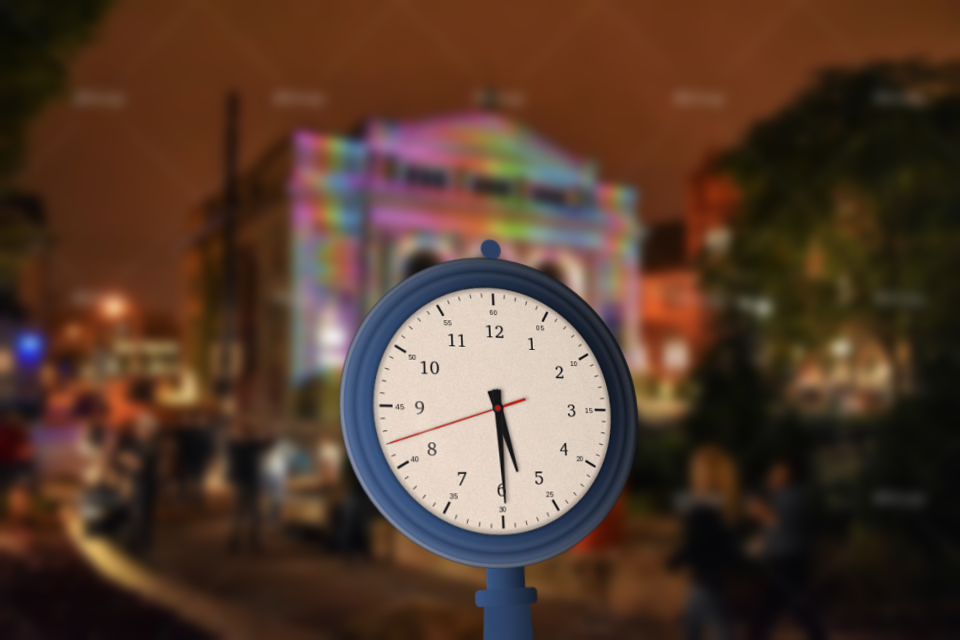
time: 5:29:42
